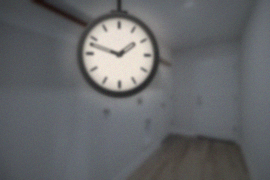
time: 1:48
